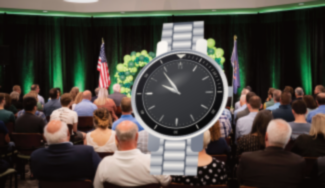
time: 9:54
